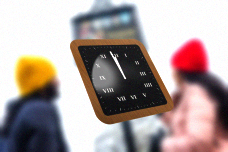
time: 11:59
